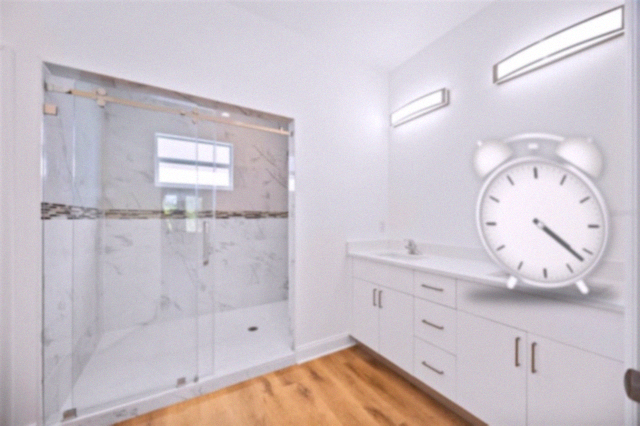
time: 4:22
